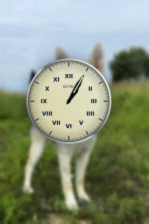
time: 1:05
